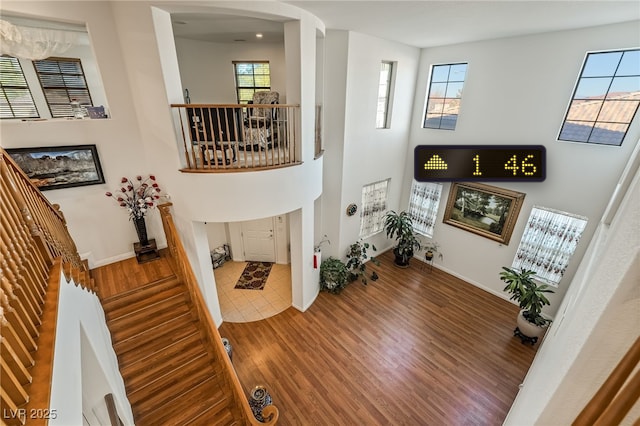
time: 1:46
